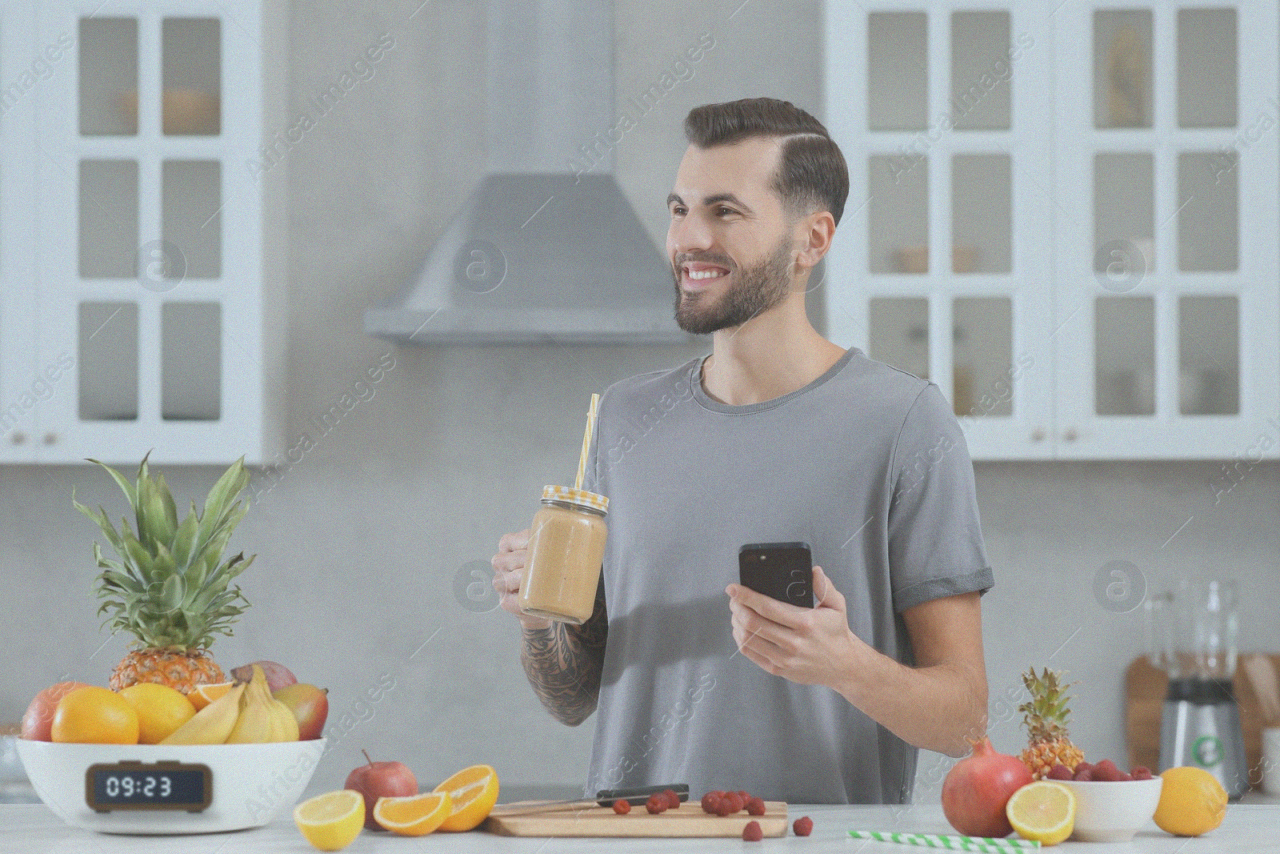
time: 9:23
